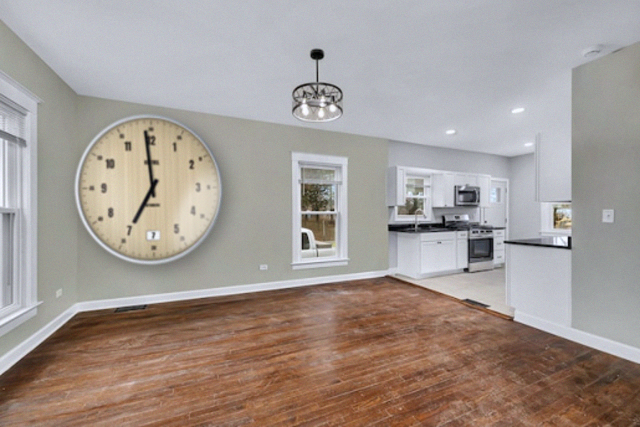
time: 6:59
